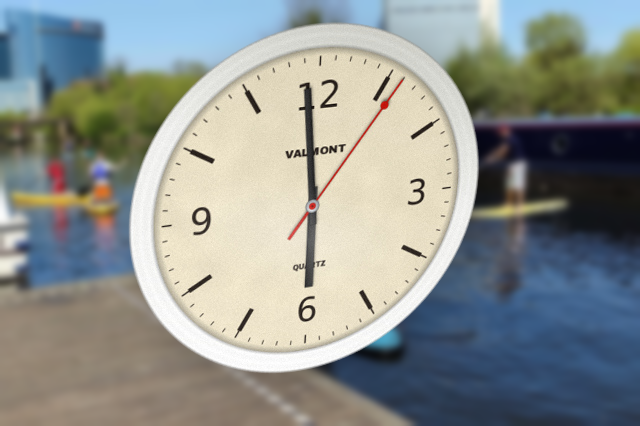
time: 5:59:06
